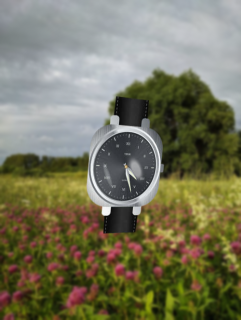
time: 4:27
